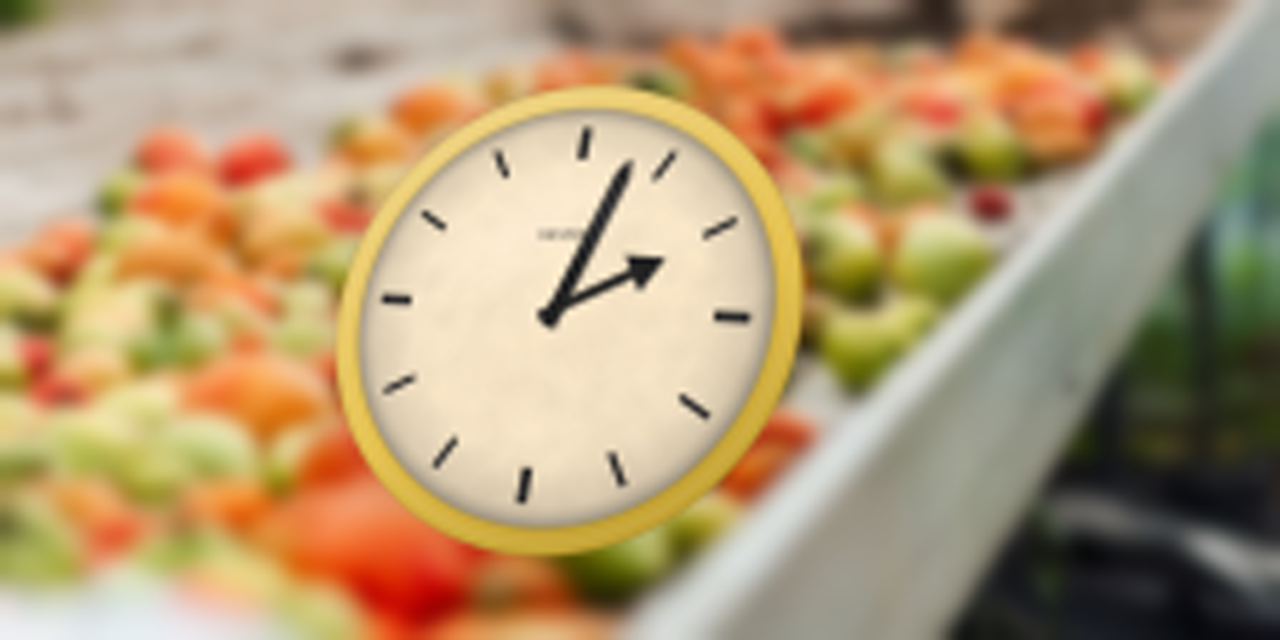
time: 2:03
